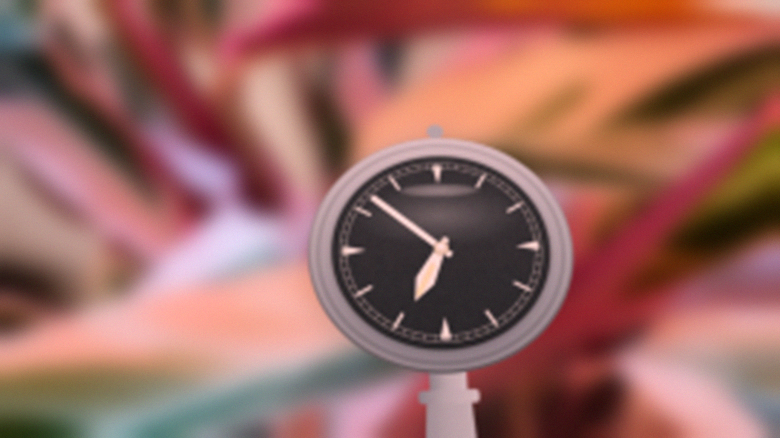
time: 6:52
